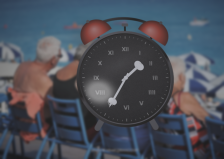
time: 1:35
